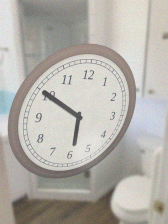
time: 5:50
